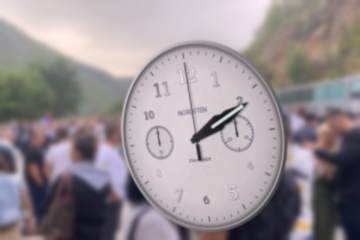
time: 2:11
